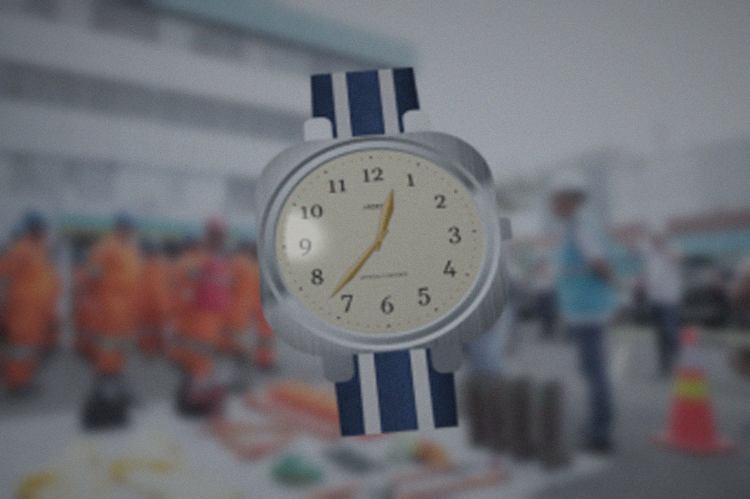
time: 12:37
